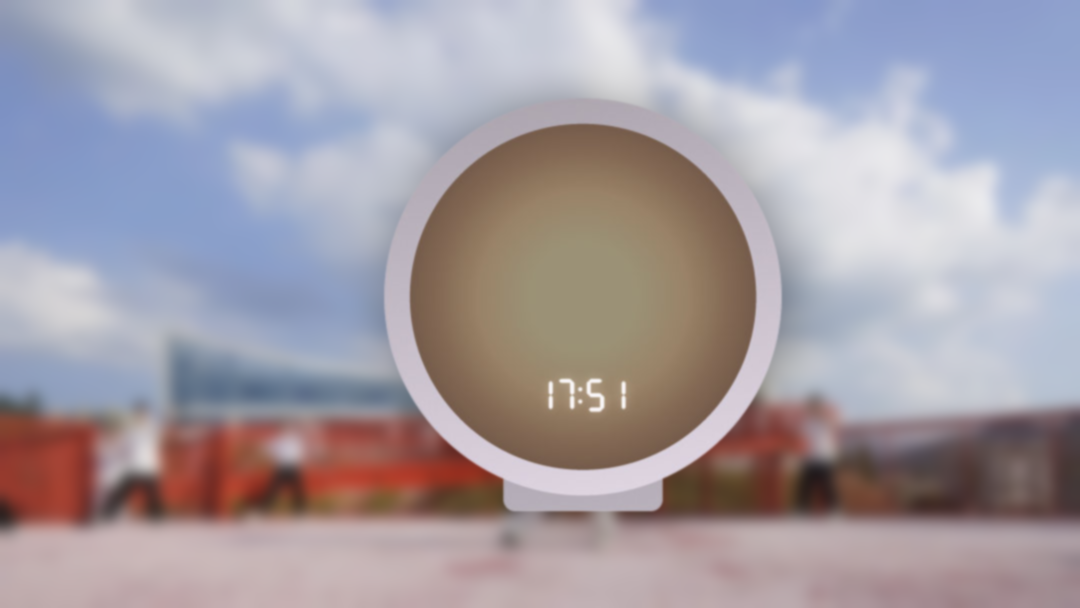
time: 17:51
